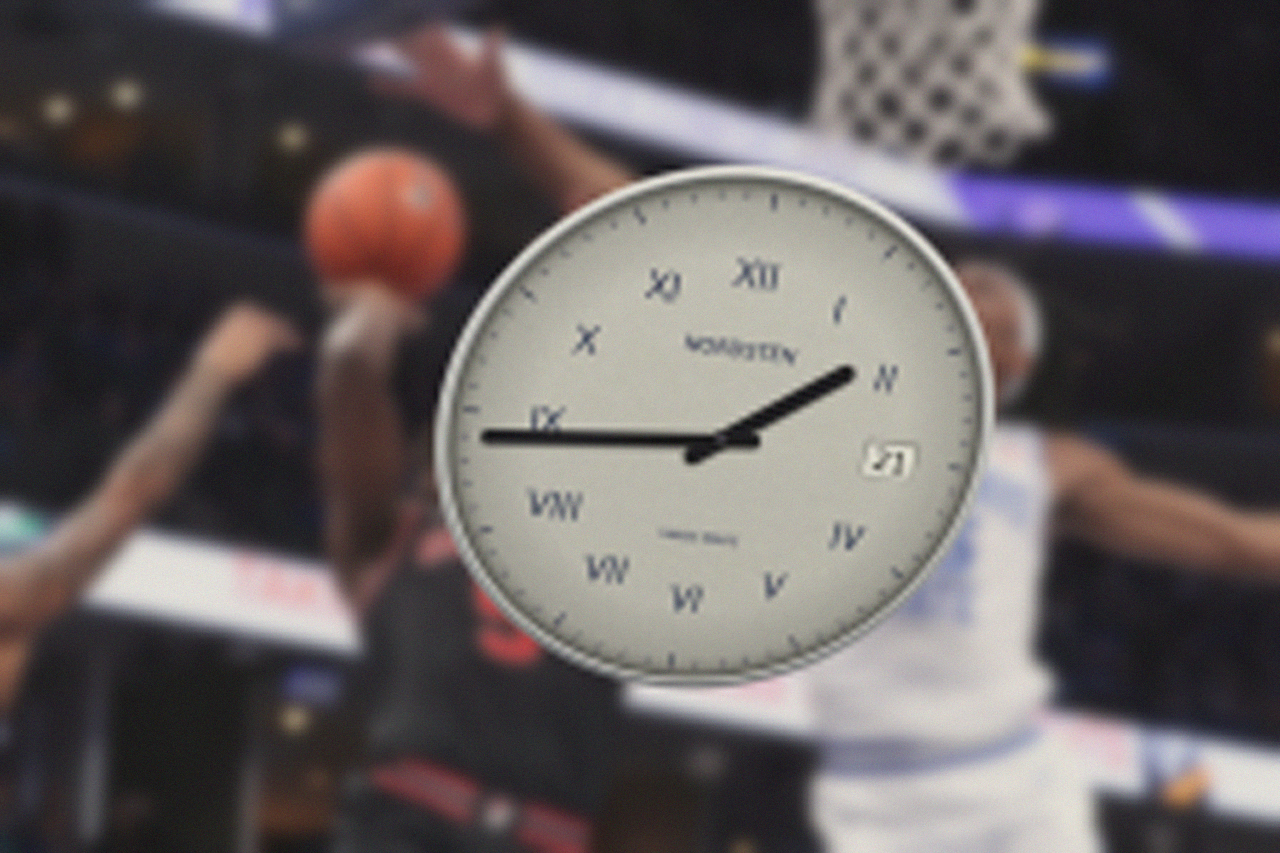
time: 1:44
